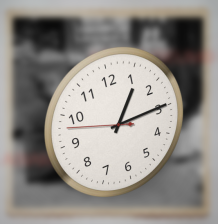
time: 1:14:48
